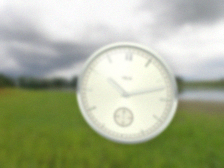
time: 10:12
